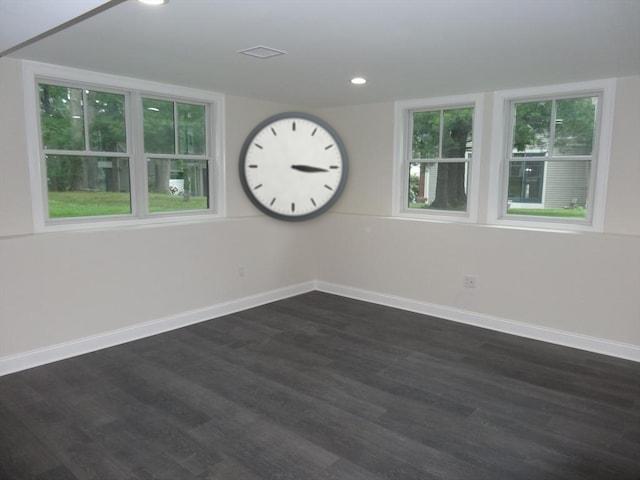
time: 3:16
